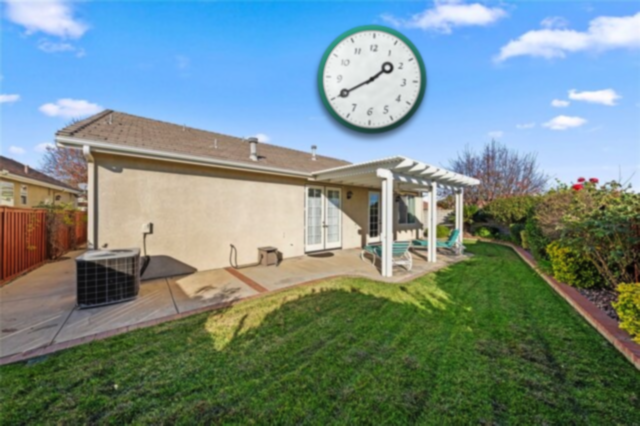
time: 1:40
